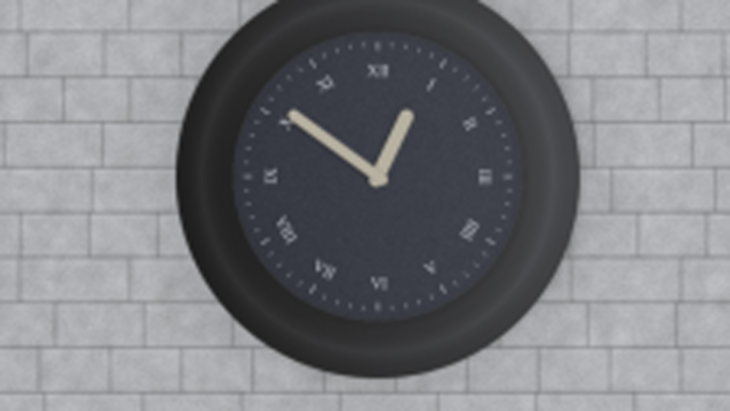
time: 12:51
